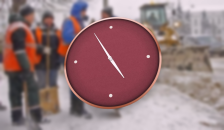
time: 4:55
